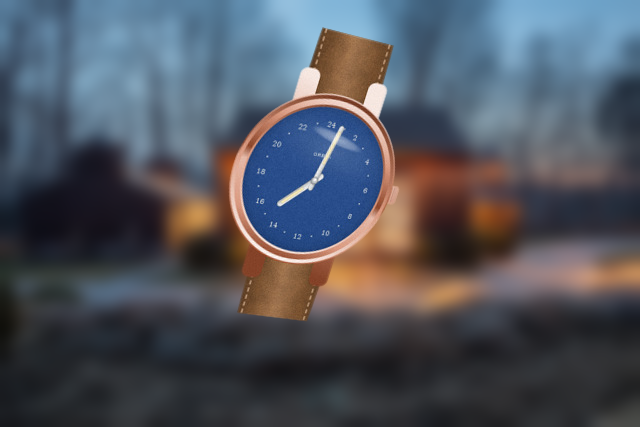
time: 15:02
